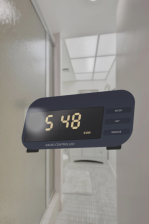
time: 5:48
